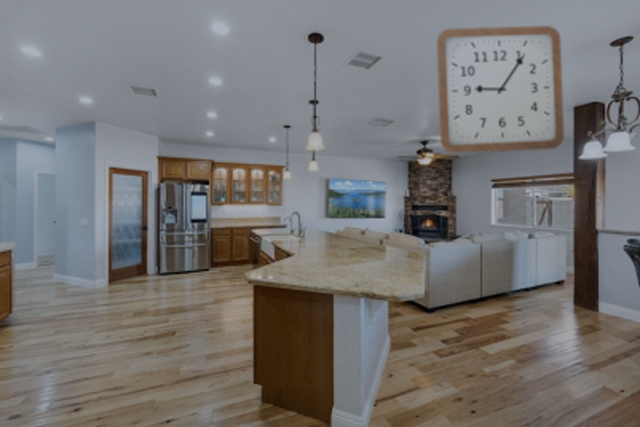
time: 9:06
